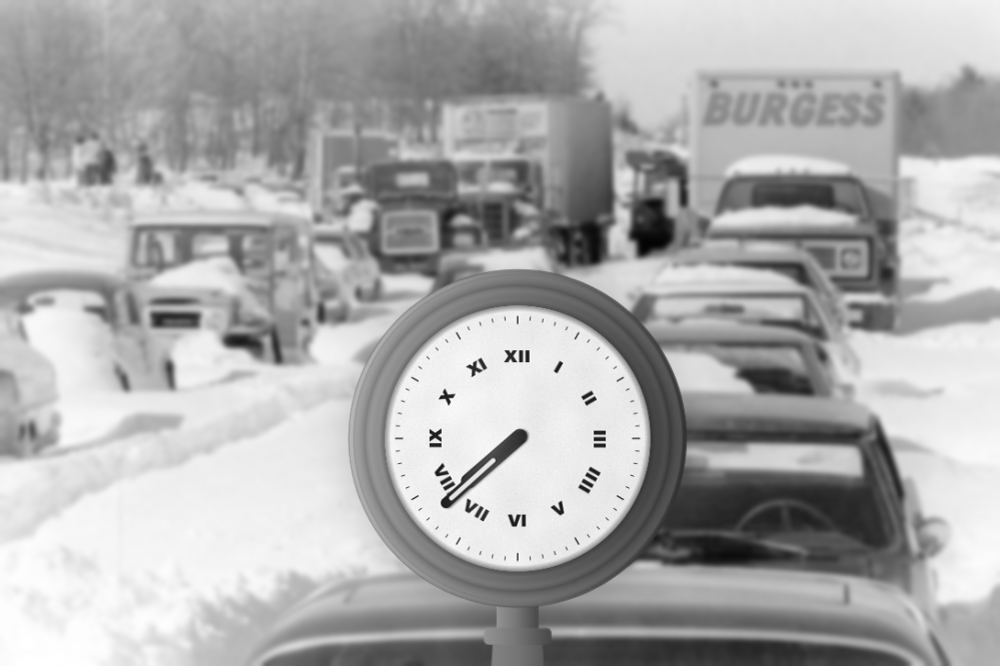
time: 7:38
